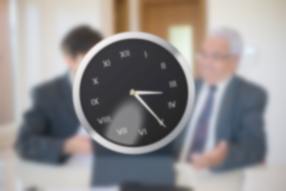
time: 3:25
